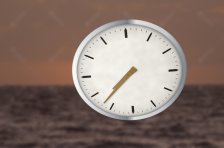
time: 7:37
